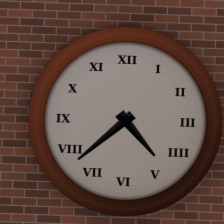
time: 4:38
